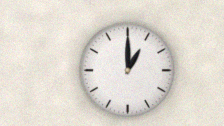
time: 1:00
